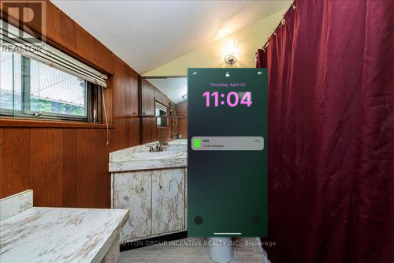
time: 11:04
